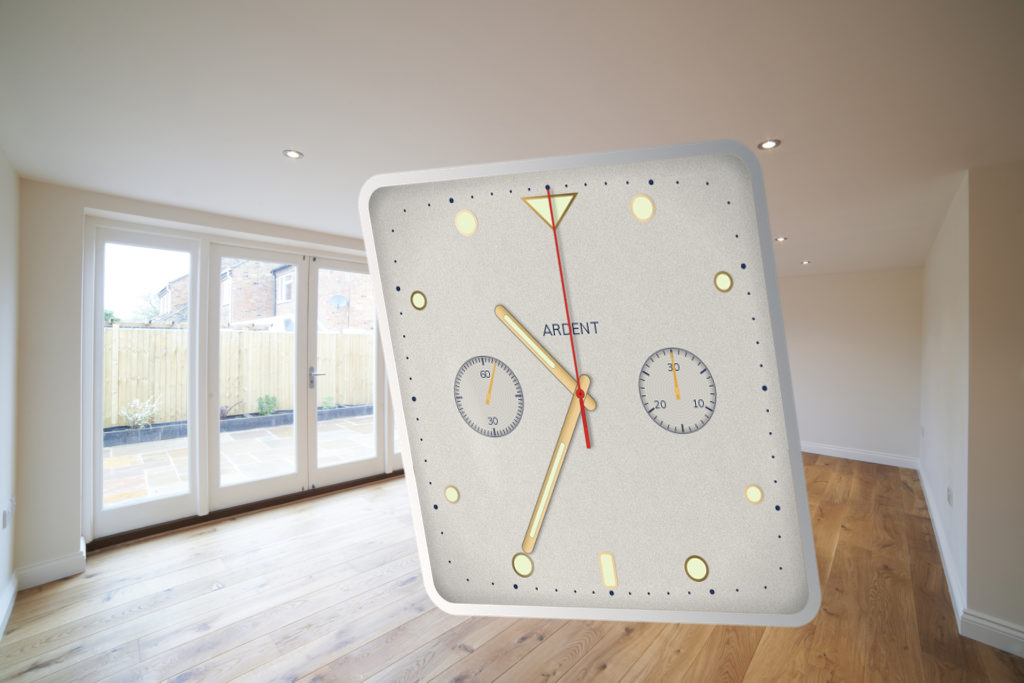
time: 10:35:04
